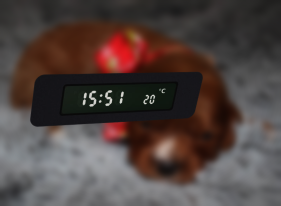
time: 15:51
